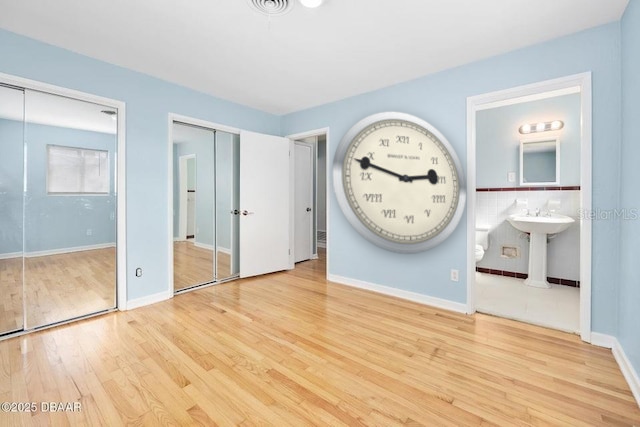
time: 2:48
